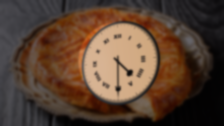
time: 4:30
